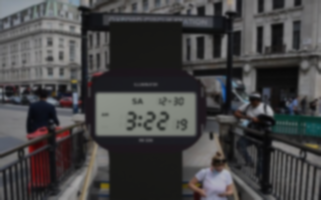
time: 3:22:19
